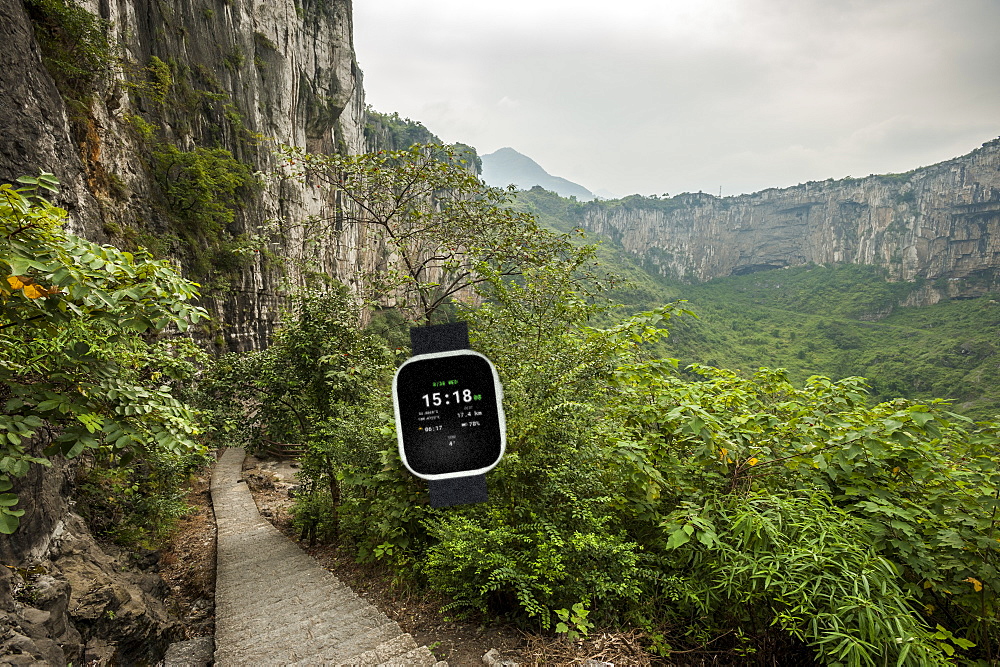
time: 15:18
